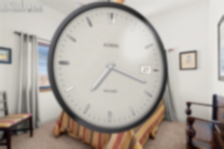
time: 7:18
